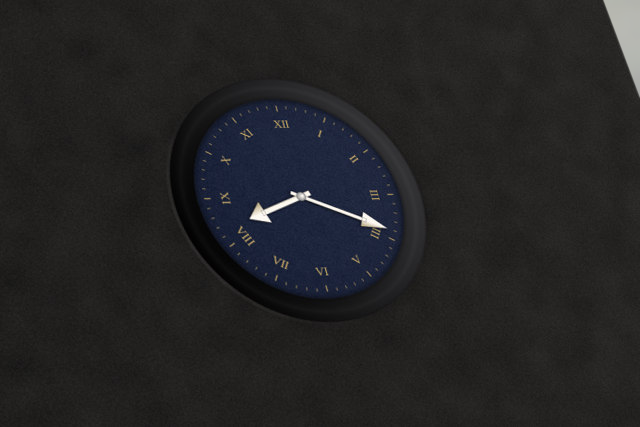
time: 8:19
